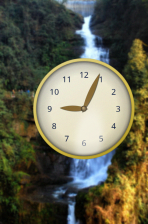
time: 9:04
